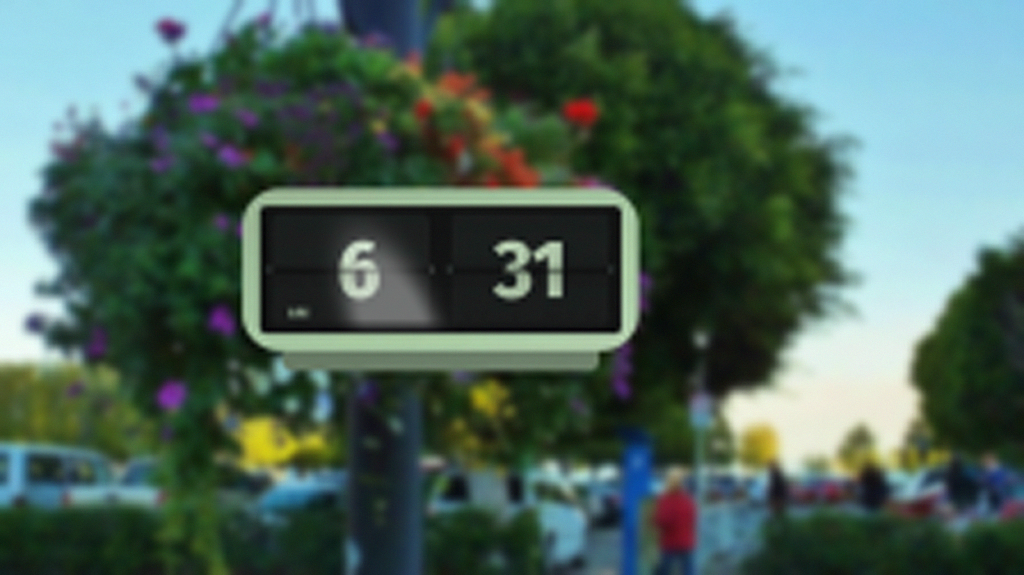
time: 6:31
